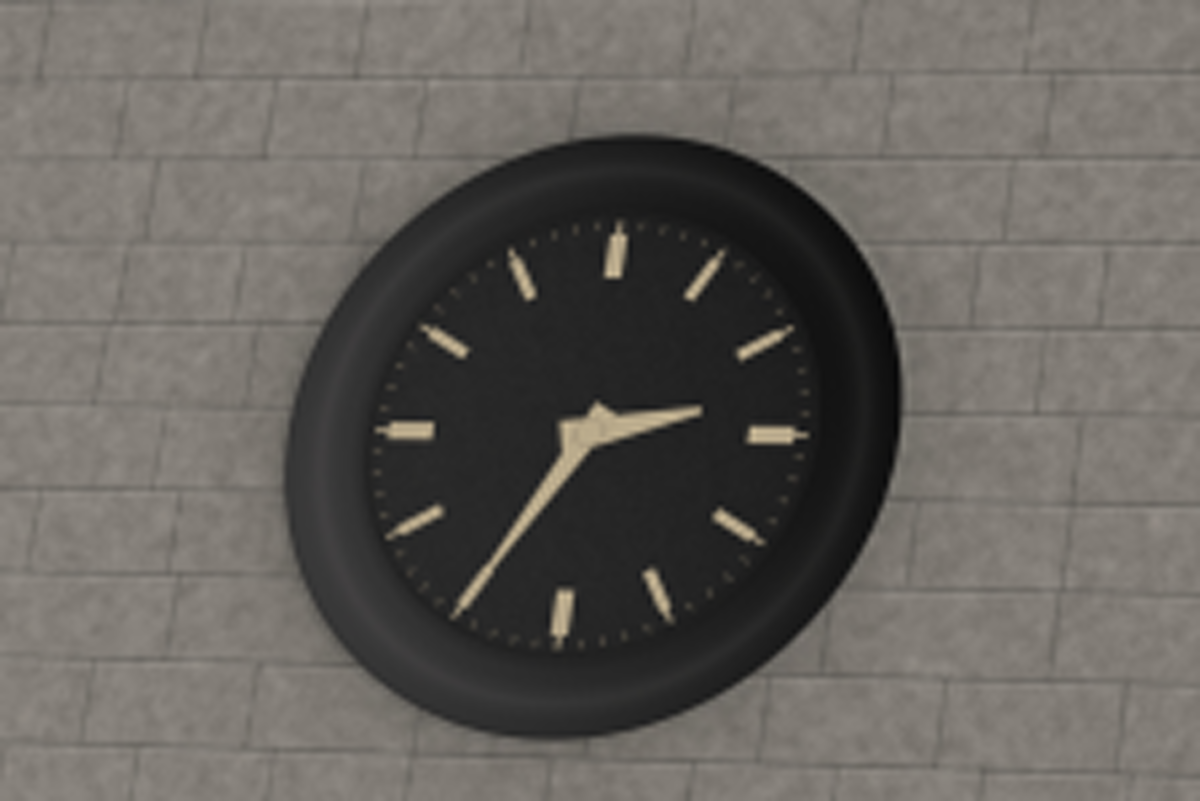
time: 2:35
